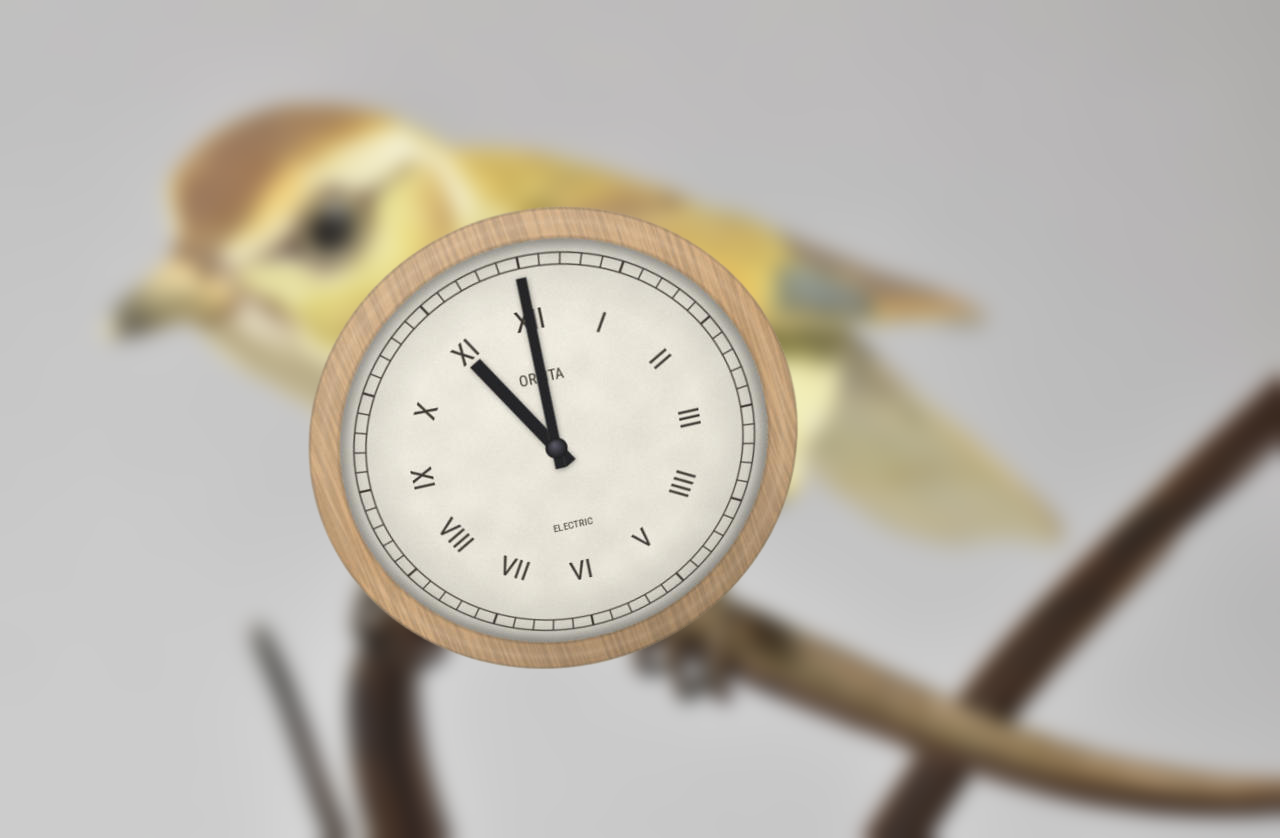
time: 11:00
